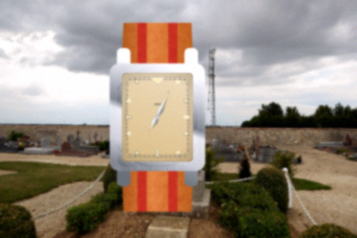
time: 7:04
